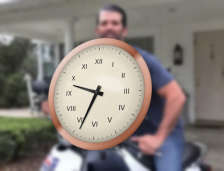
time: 9:34
